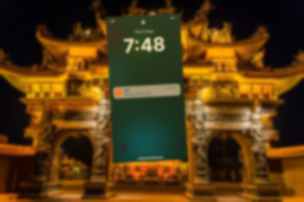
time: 7:48
